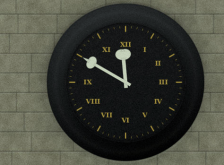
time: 11:50
